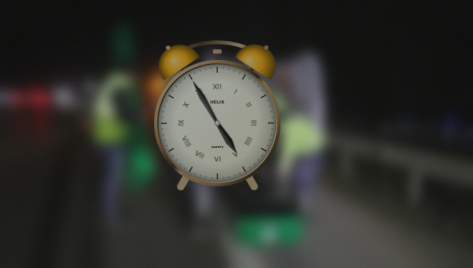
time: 4:55
